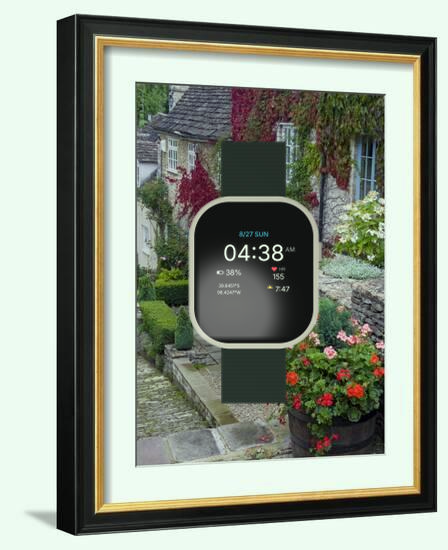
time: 4:38
